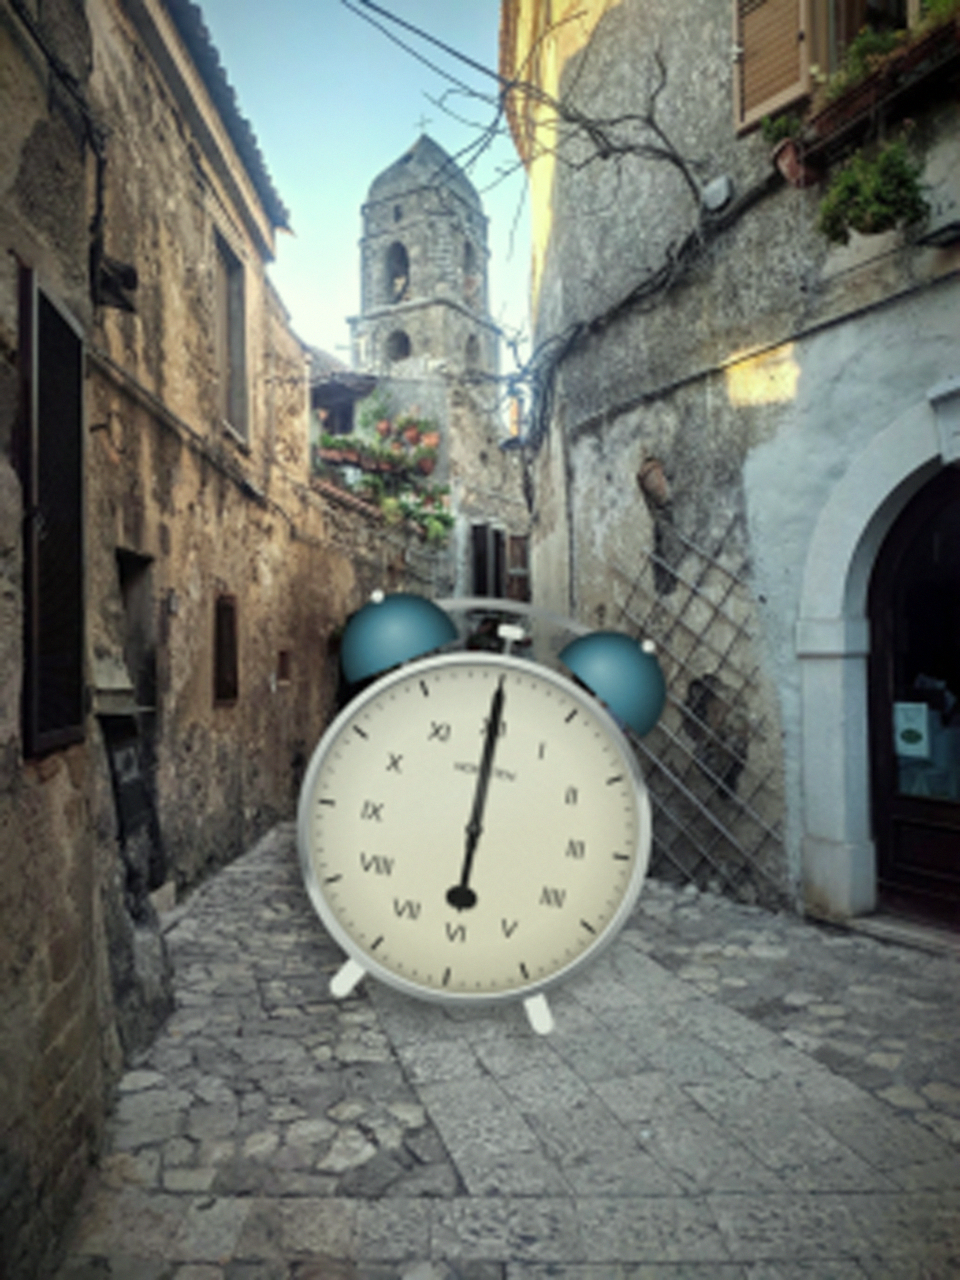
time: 6:00
